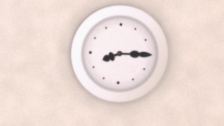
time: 8:15
